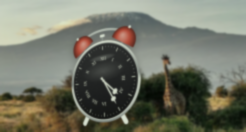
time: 4:25
